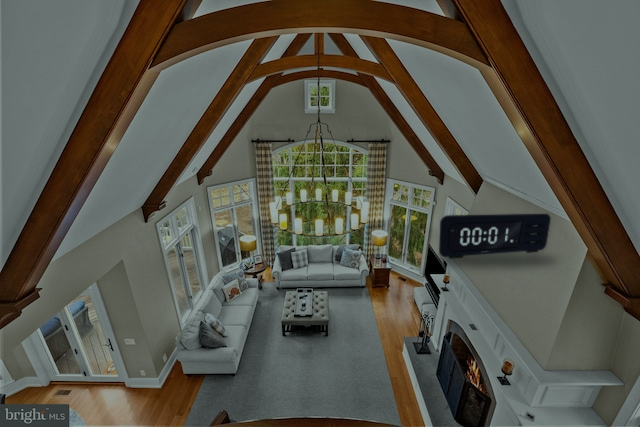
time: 0:01
